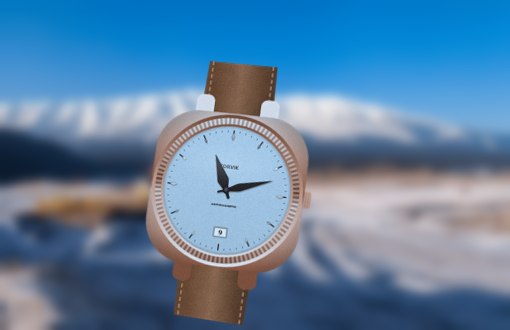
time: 11:12
